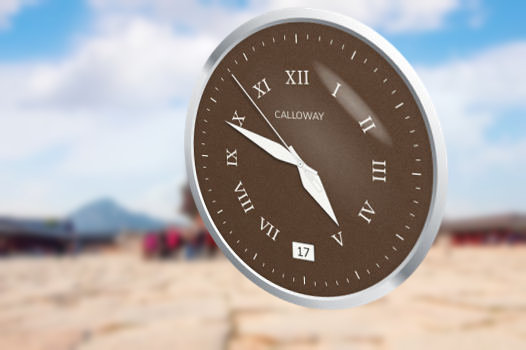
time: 4:48:53
